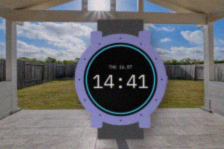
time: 14:41
